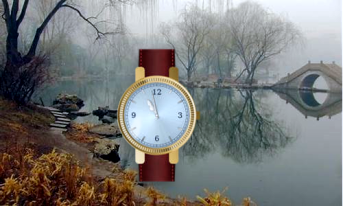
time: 10:58
